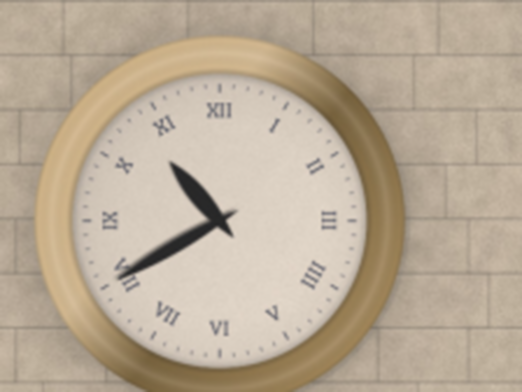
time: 10:40
